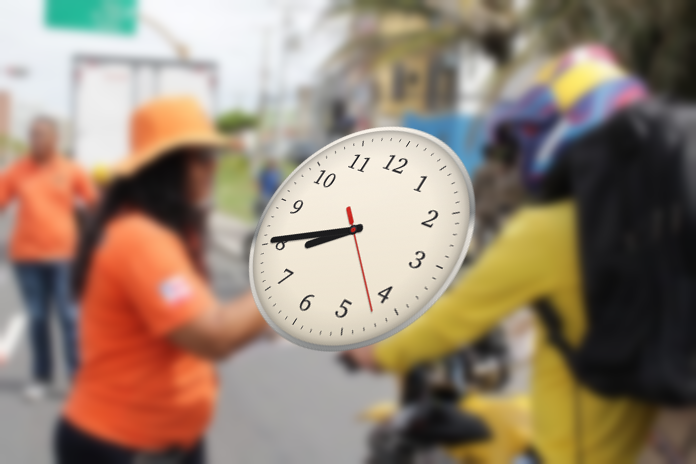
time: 7:40:22
